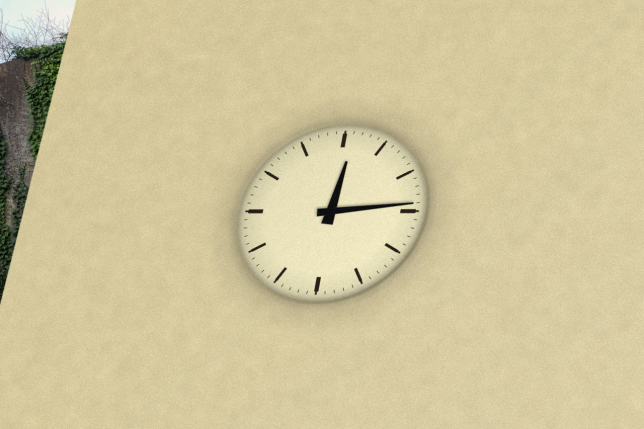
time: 12:14
